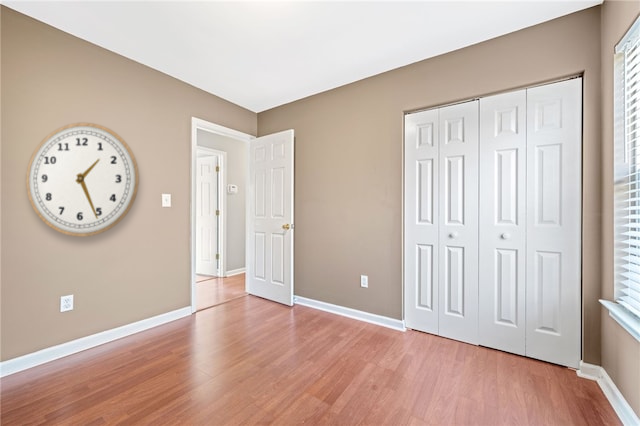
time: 1:26
